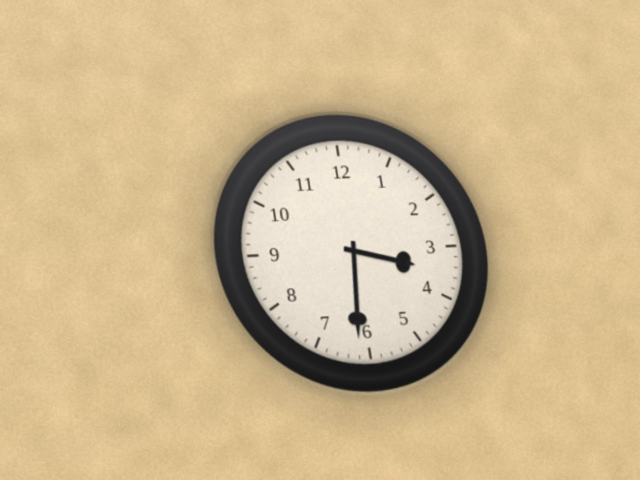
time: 3:31
